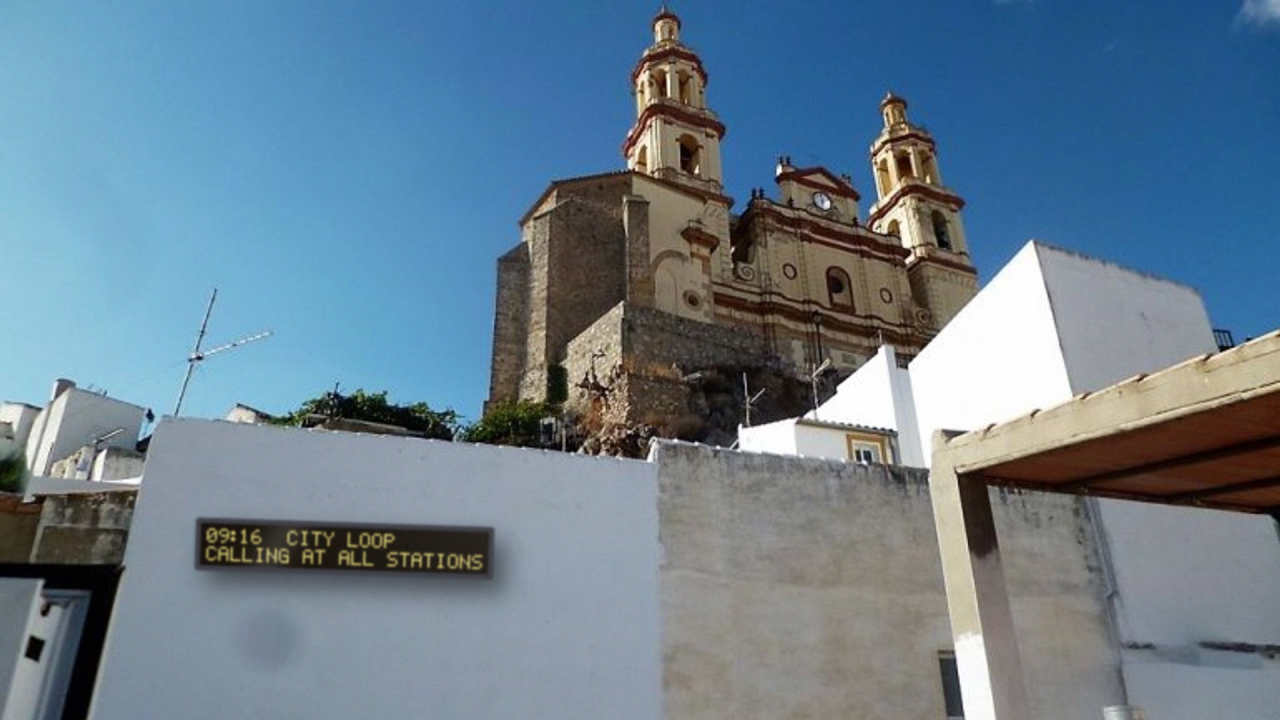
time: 9:16
